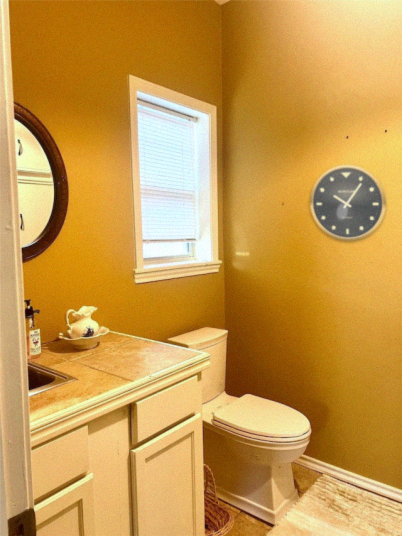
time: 10:06
